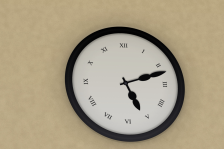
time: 5:12
